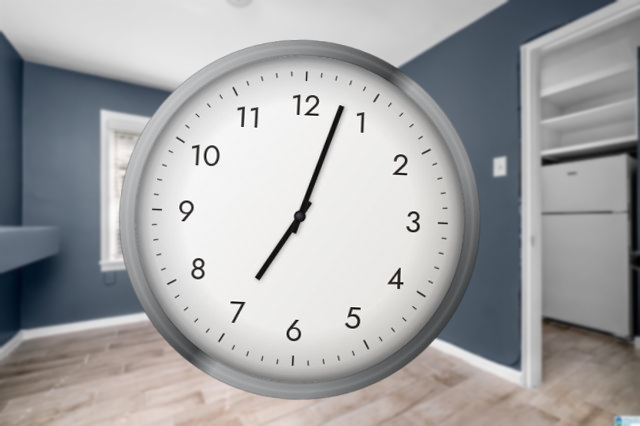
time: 7:03
